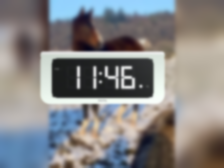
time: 11:46
